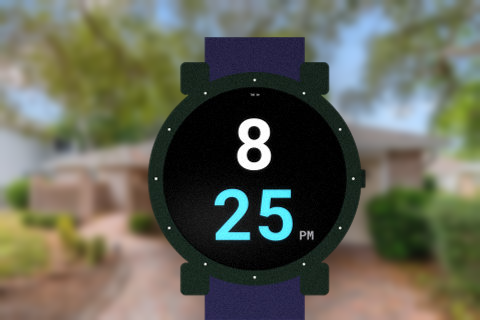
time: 8:25
